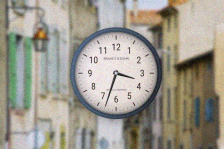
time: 3:33
